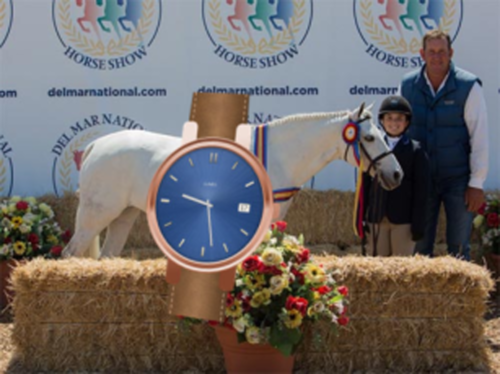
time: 9:28
